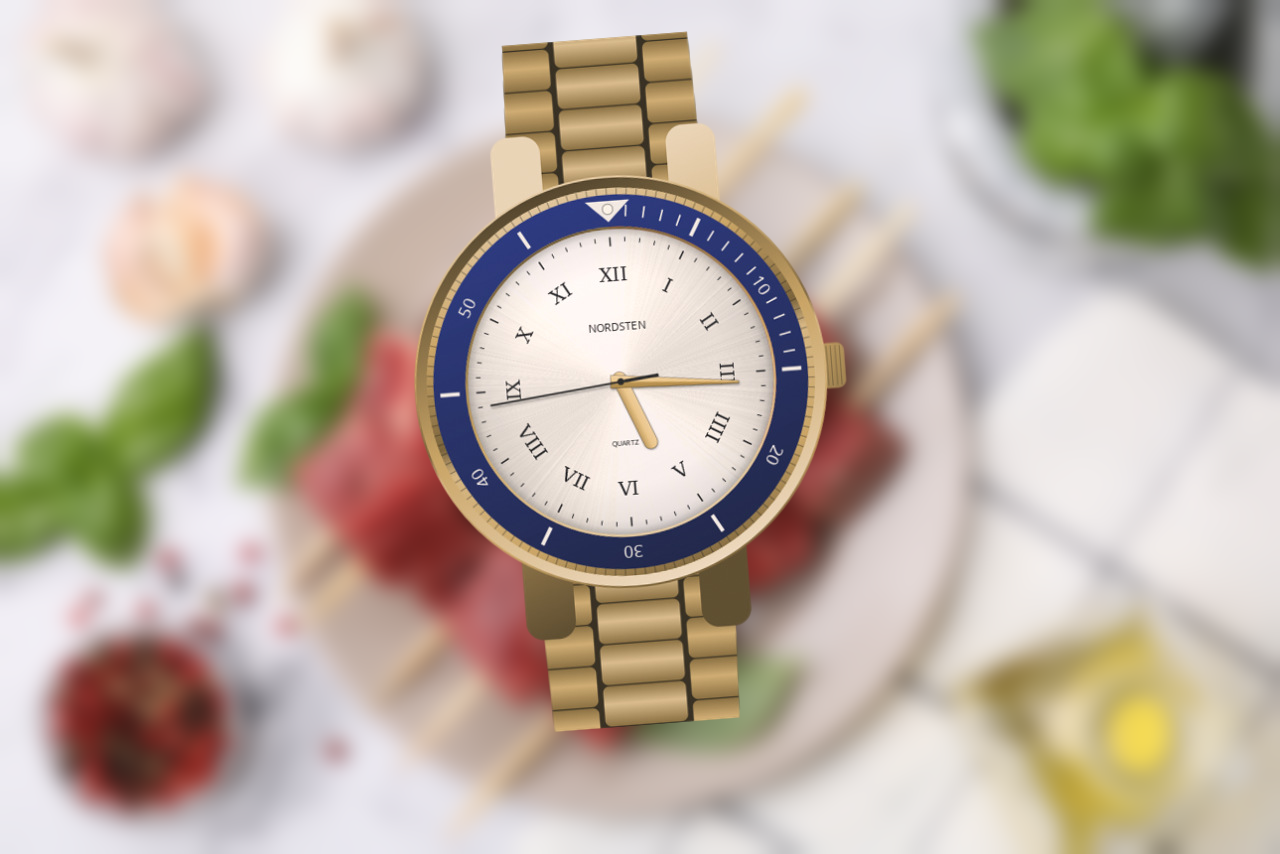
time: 5:15:44
